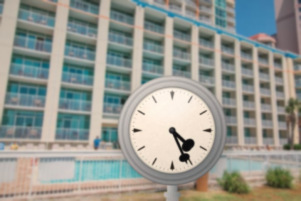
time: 4:26
